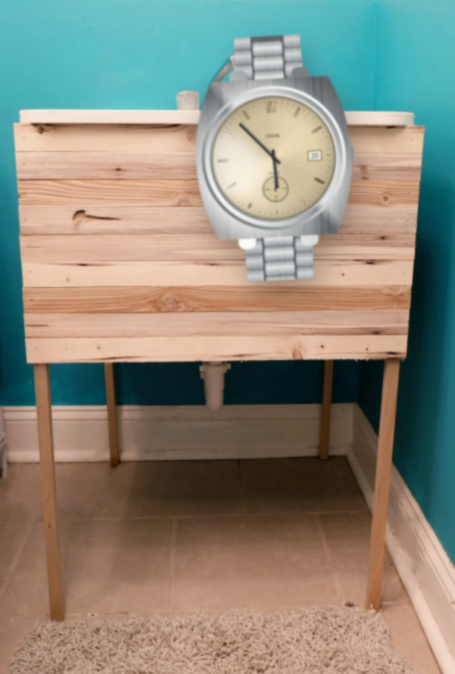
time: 5:53
